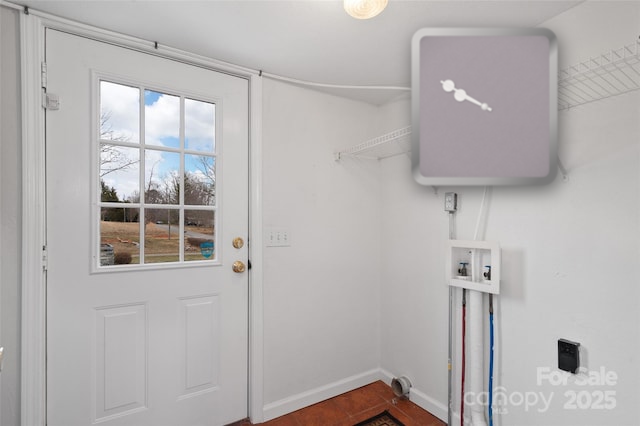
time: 9:50
